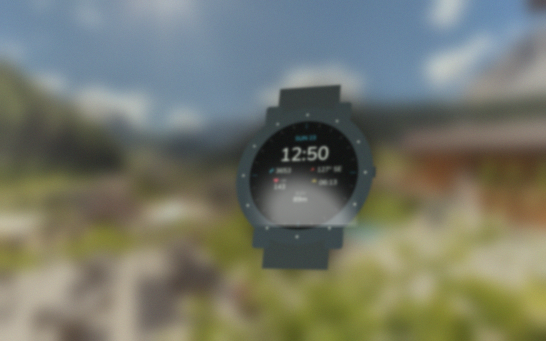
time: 12:50
